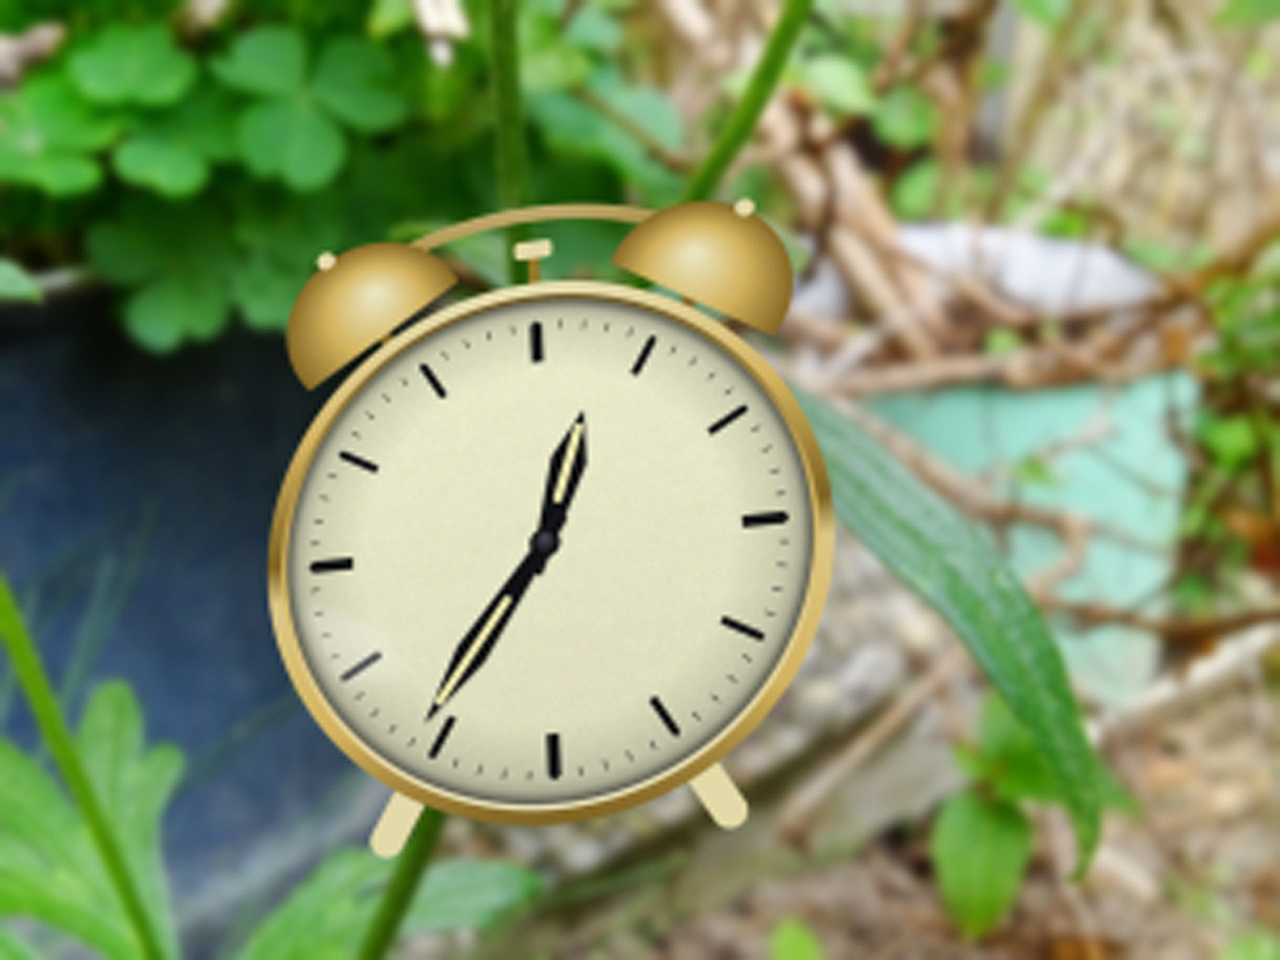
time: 12:36
